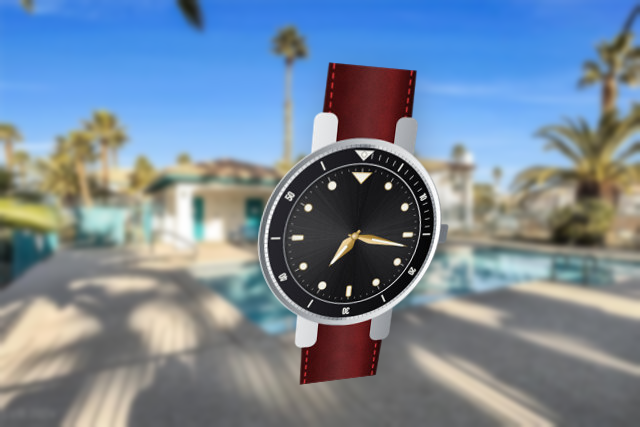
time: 7:17
